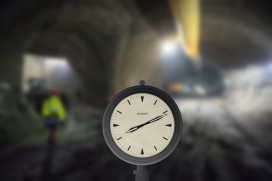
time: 8:11
